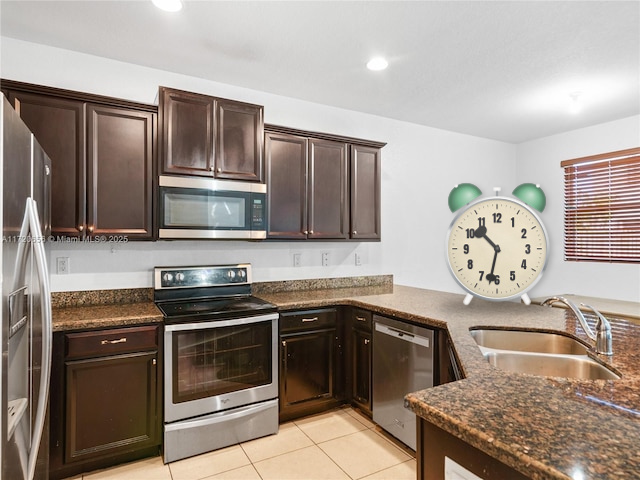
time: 10:32
